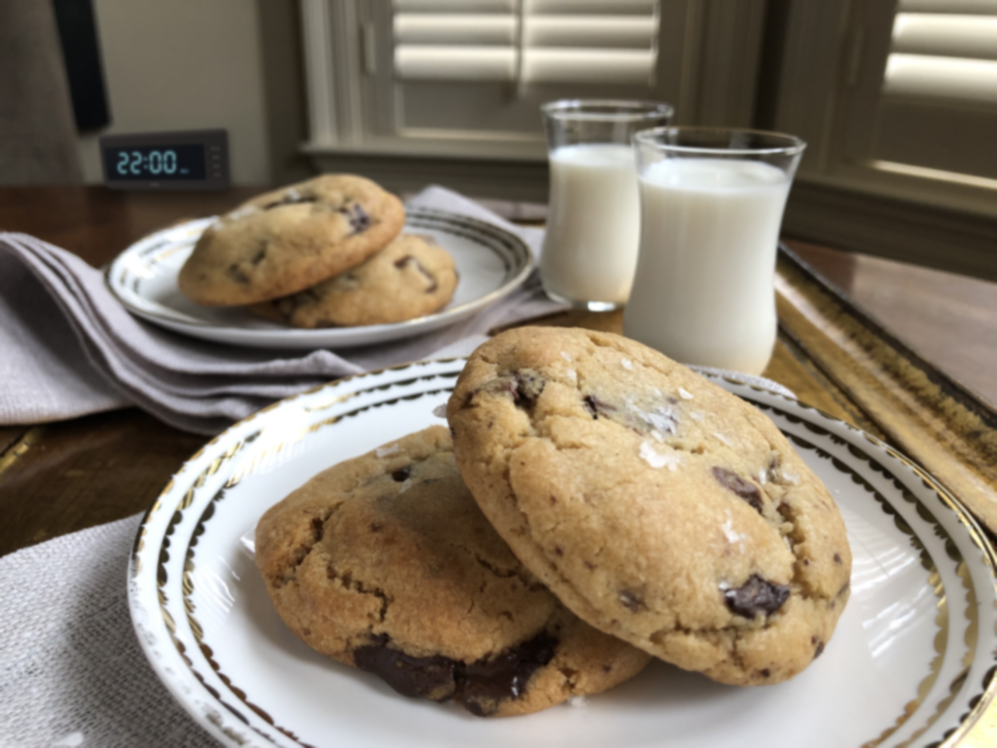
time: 22:00
